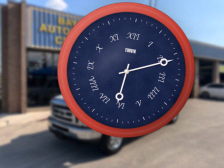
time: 6:11
